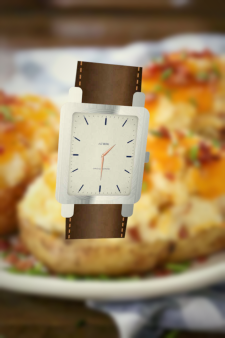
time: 1:30
